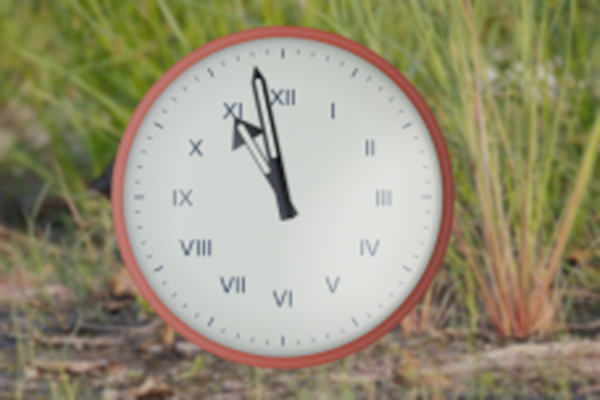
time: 10:58
